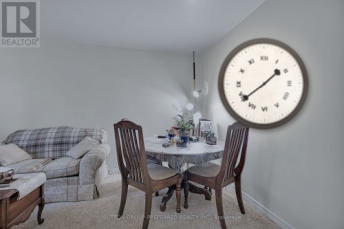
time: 1:39
